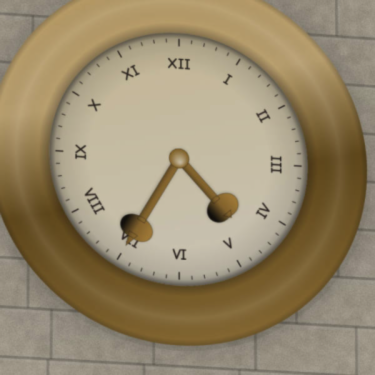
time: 4:35
